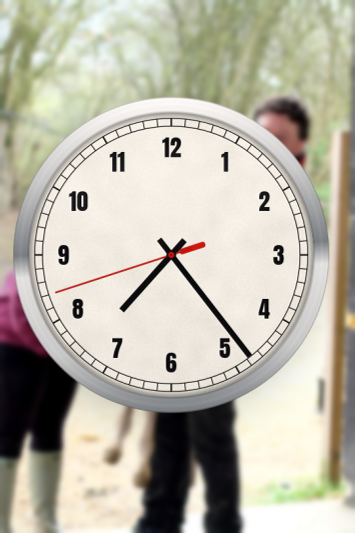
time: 7:23:42
